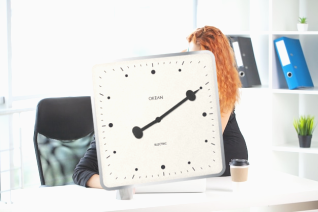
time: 8:10
